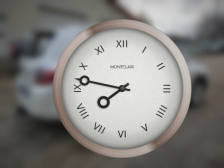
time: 7:47
